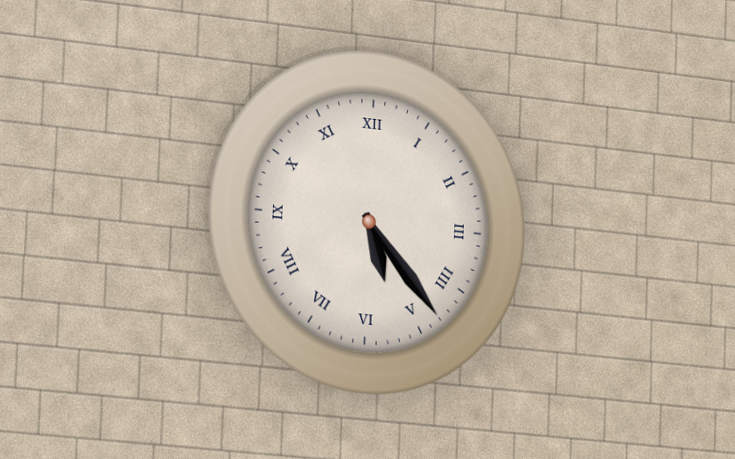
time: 5:23
